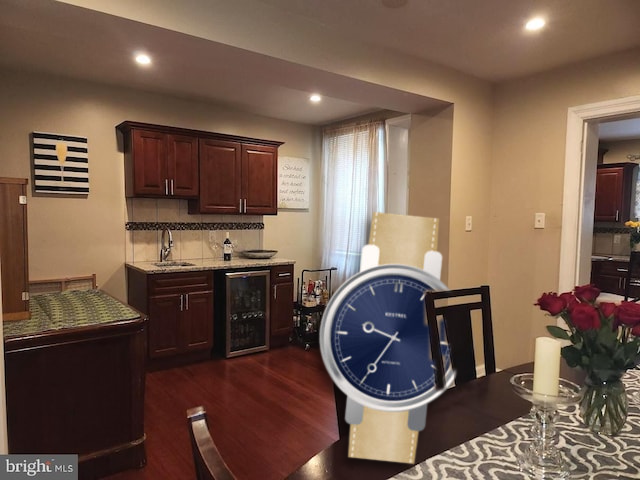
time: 9:35
